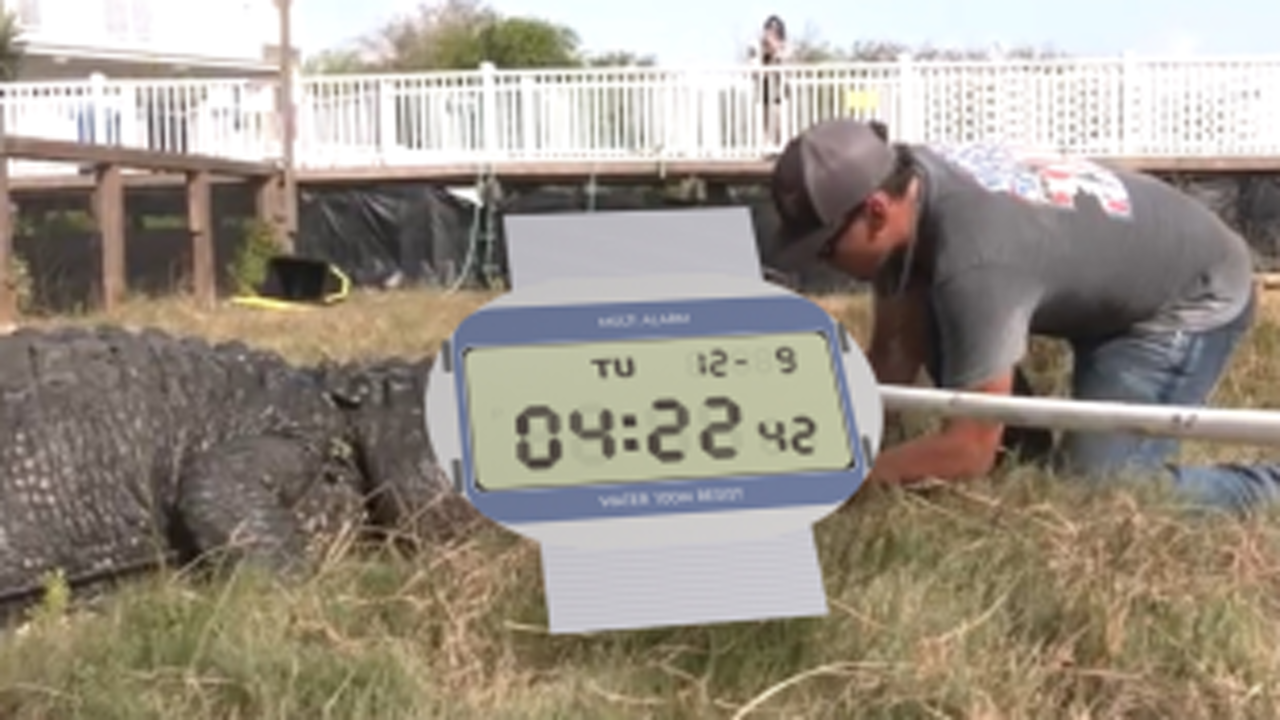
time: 4:22:42
